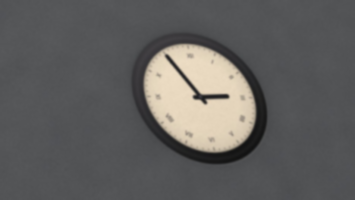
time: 2:55
